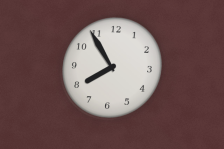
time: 7:54
